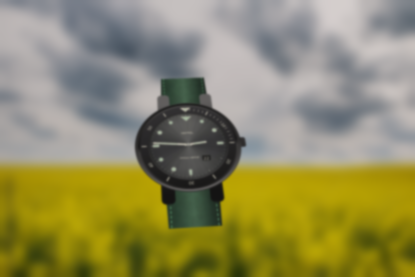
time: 2:46
